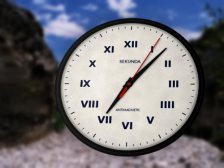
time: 7:07:05
